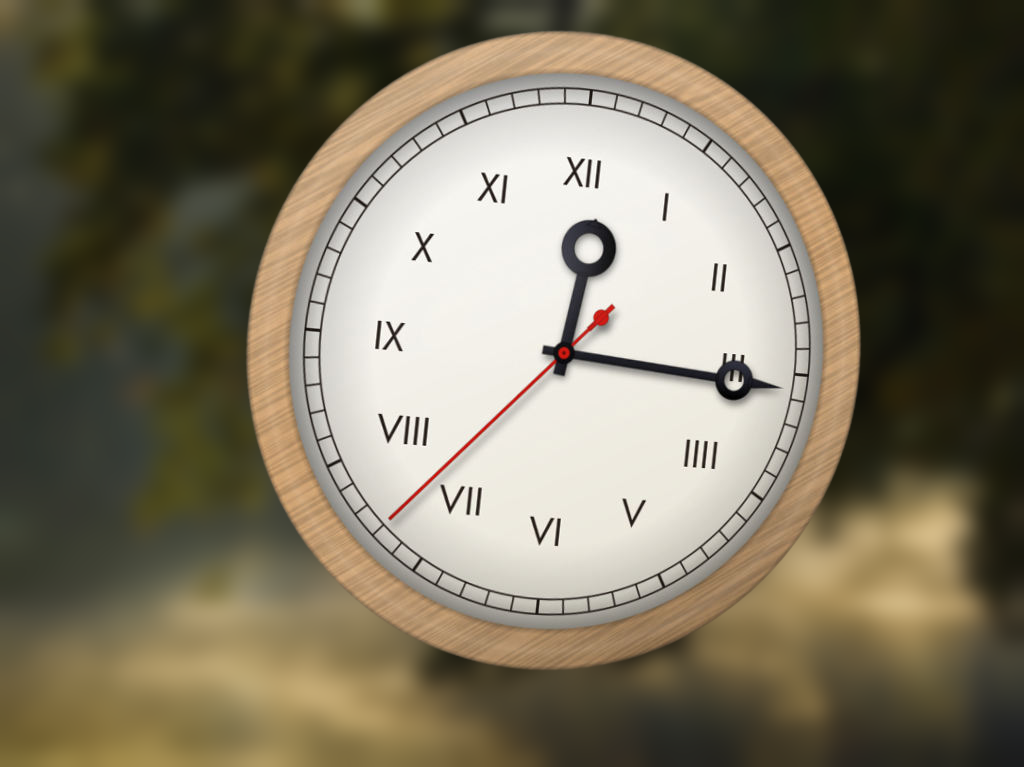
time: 12:15:37
